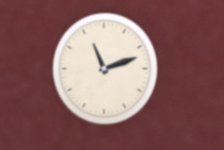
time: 11:12
